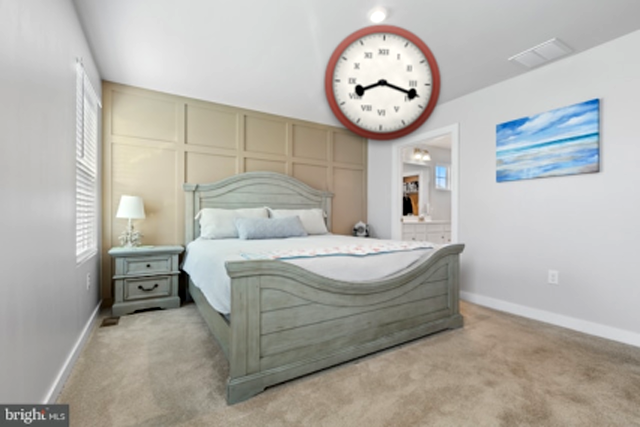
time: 8:18
